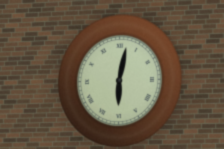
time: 6:02
